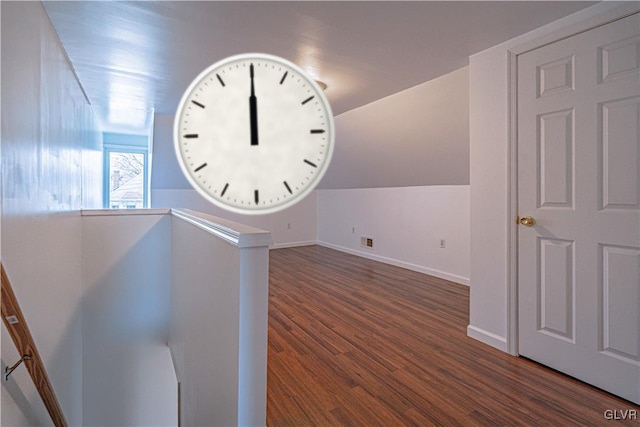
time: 12:00
